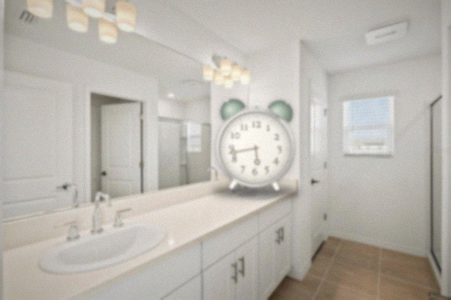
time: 5:43
